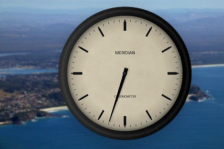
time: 6:33
